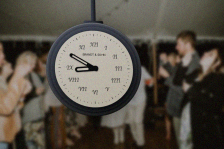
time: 8:50
